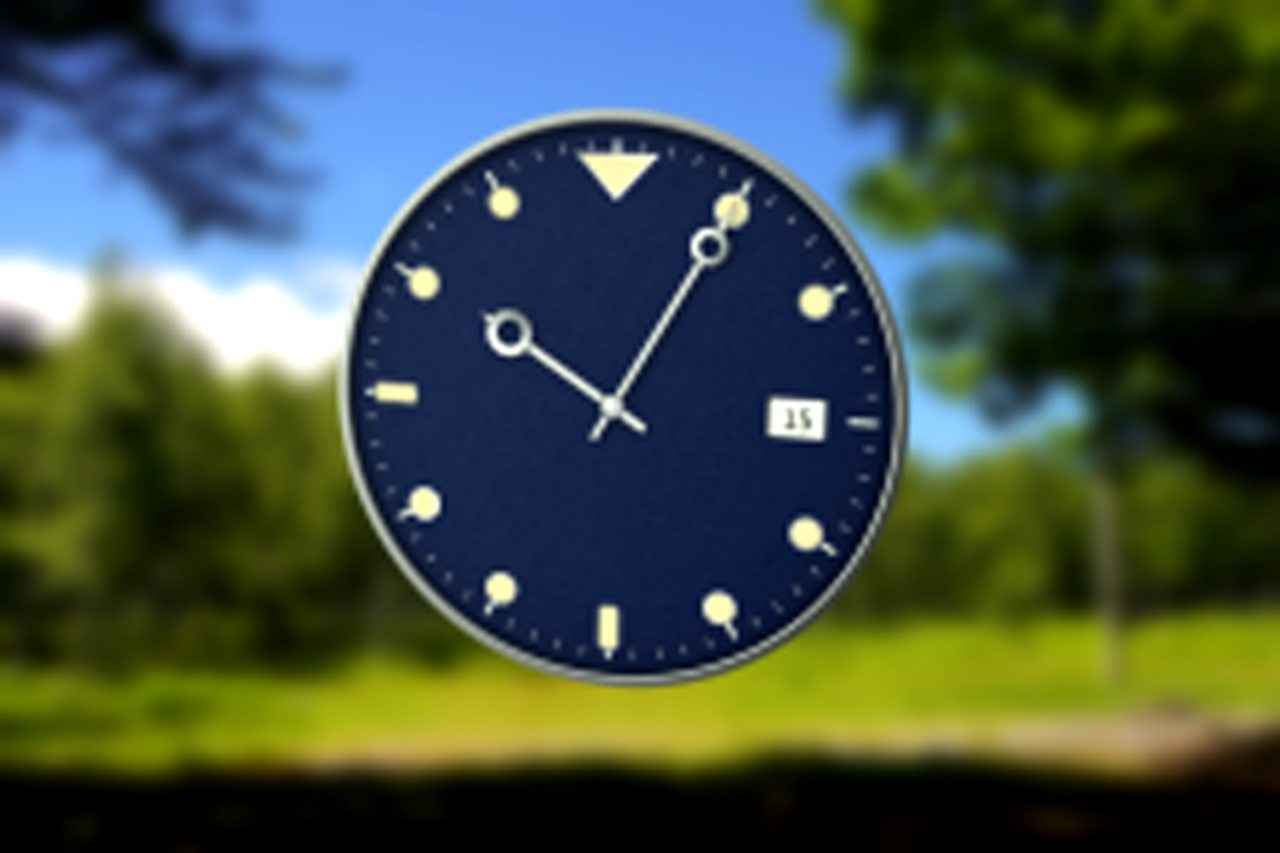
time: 10:05
